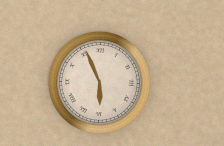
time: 5:56
